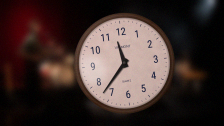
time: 11:37
